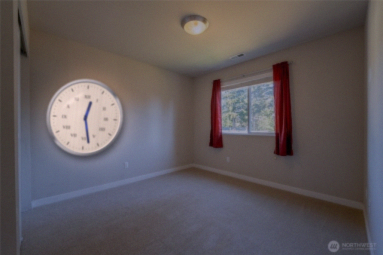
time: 12:28
